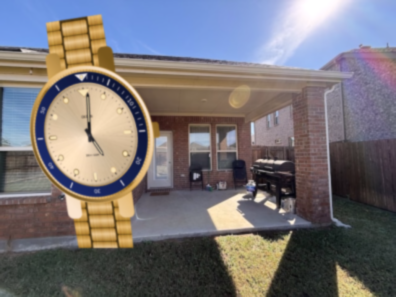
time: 5:01
